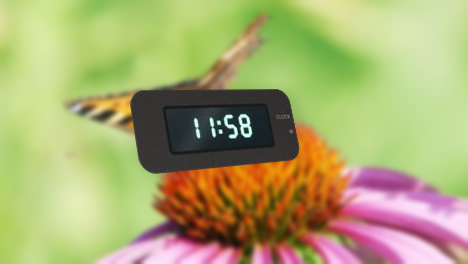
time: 11:58
